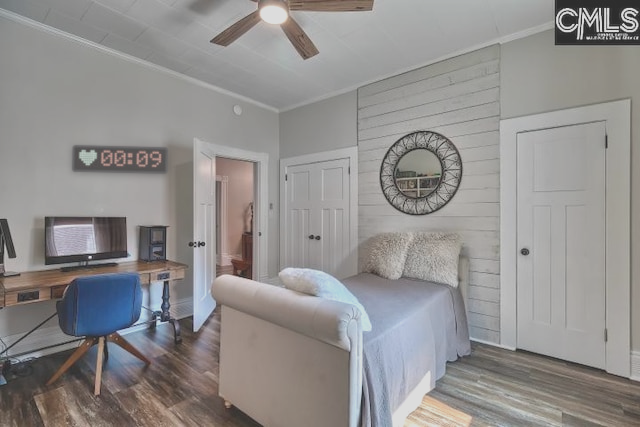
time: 0:09
